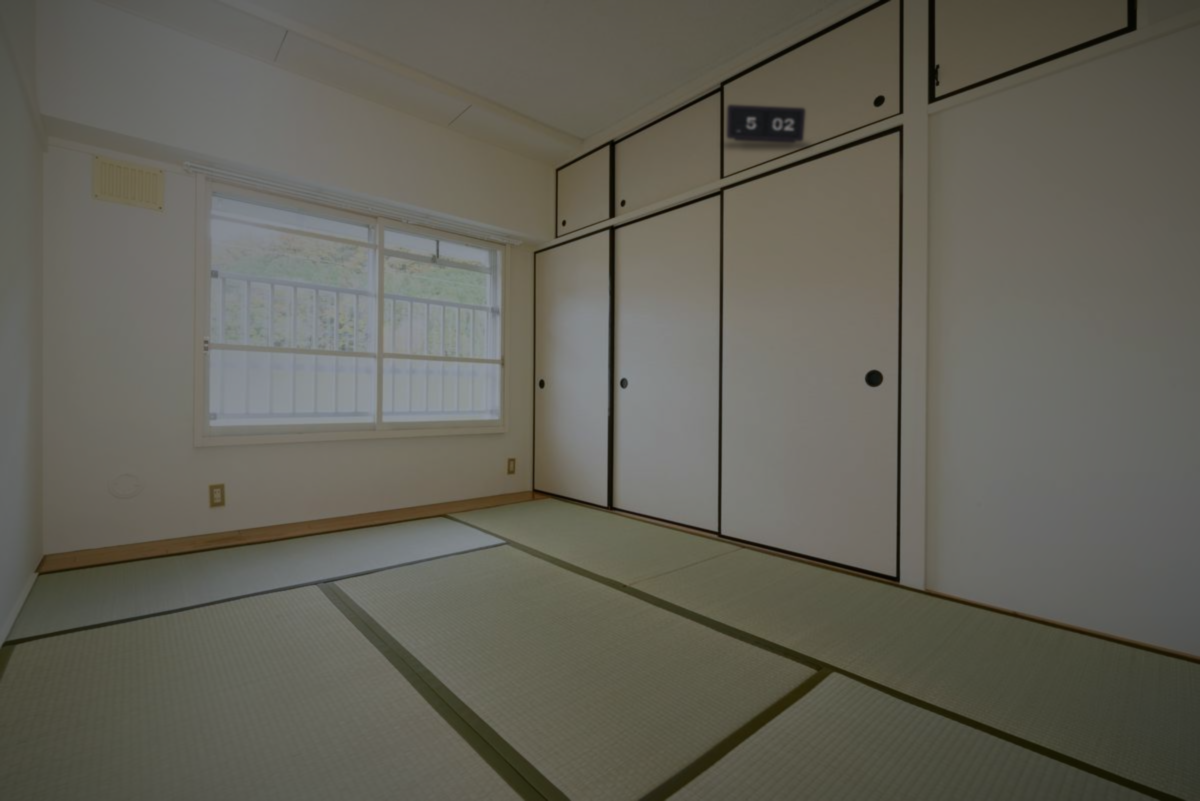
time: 5:02
